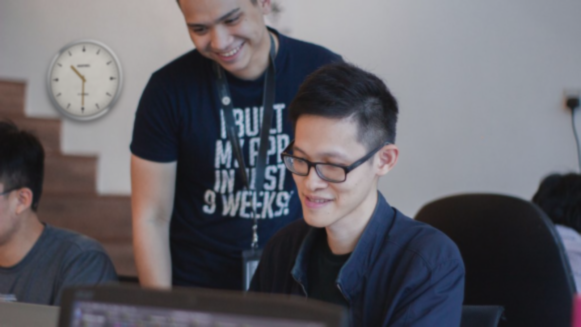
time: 10:30
